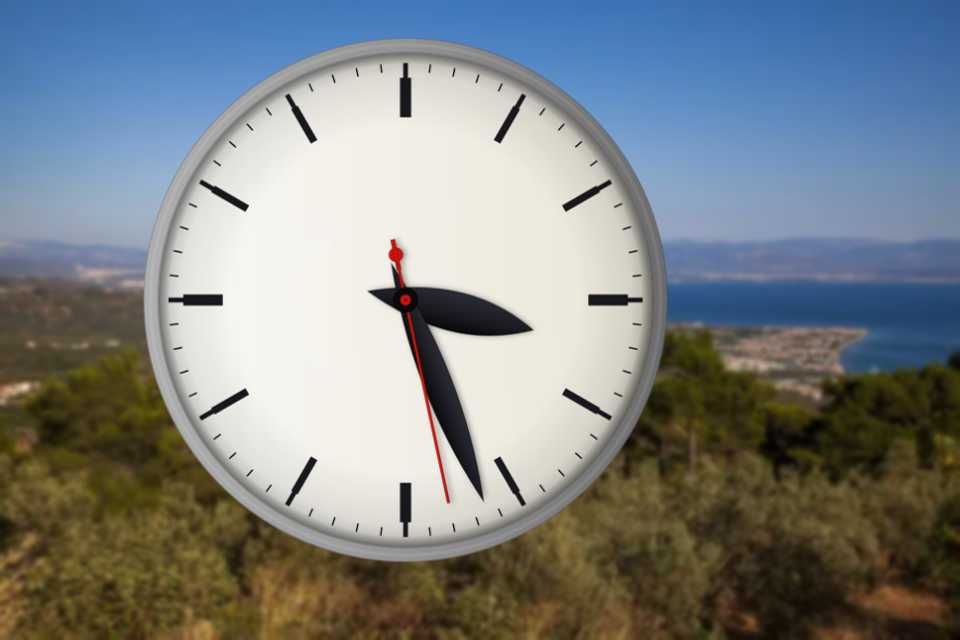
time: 3:26:28
